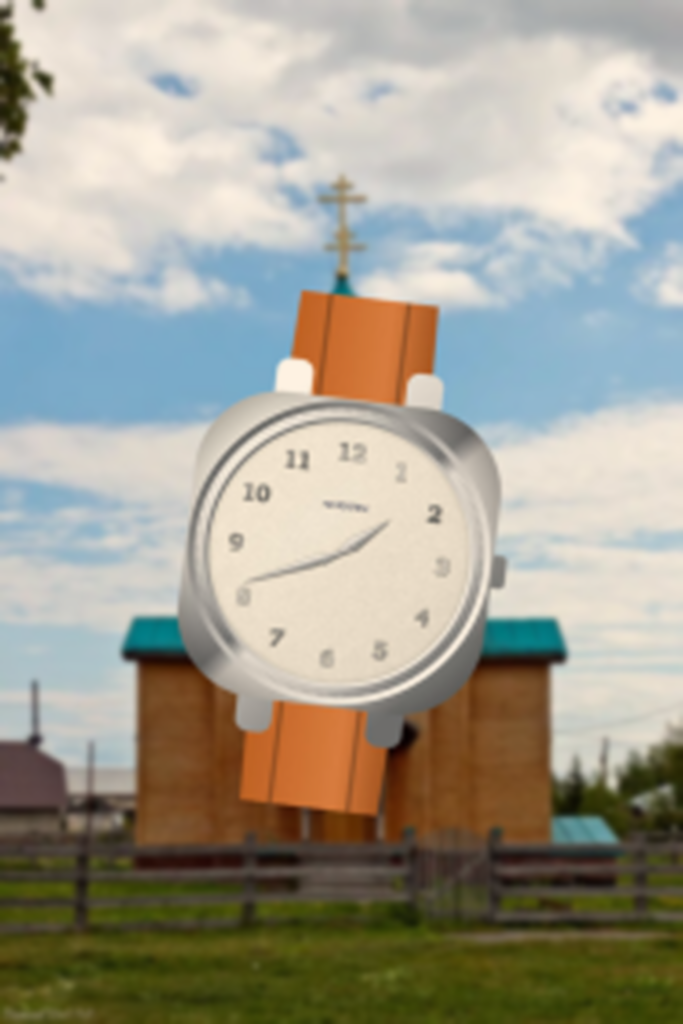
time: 1:41
